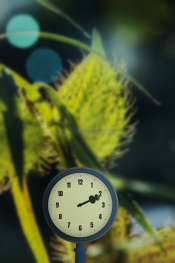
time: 2:11
